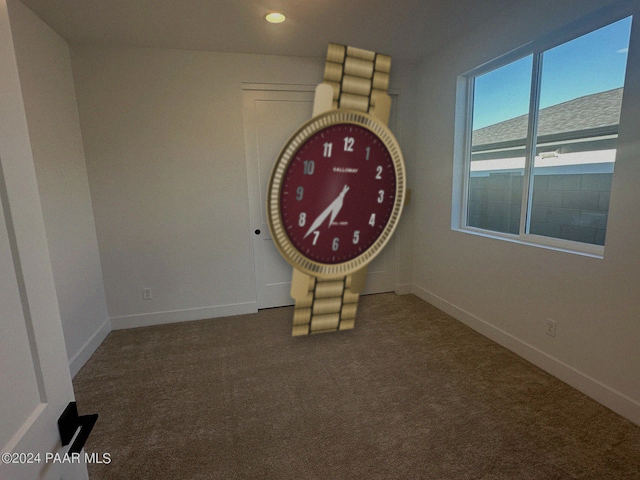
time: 6:37
